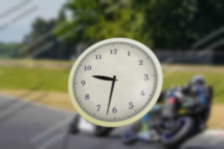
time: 9:32
